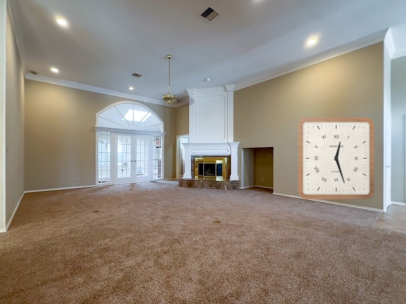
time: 12:27
